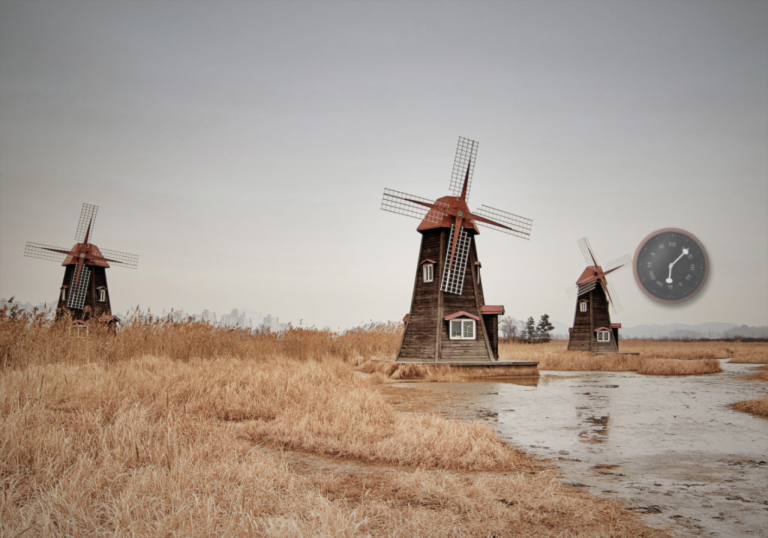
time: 6:07
